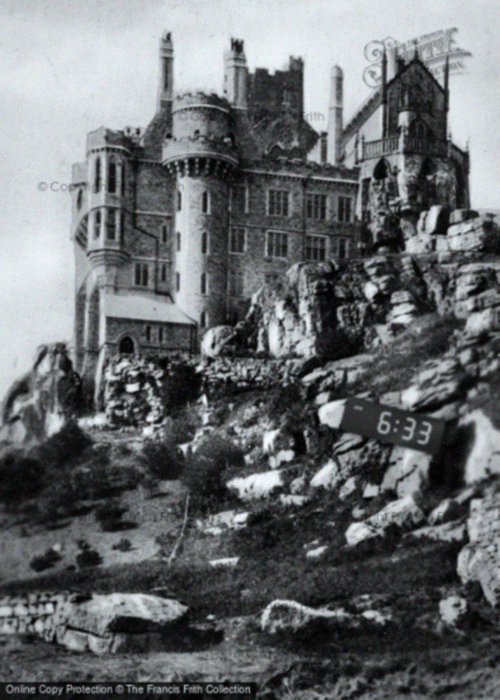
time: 6:33
